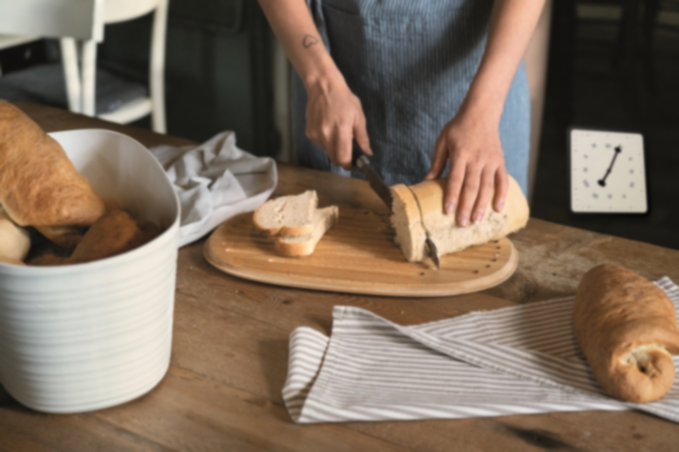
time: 7:04
